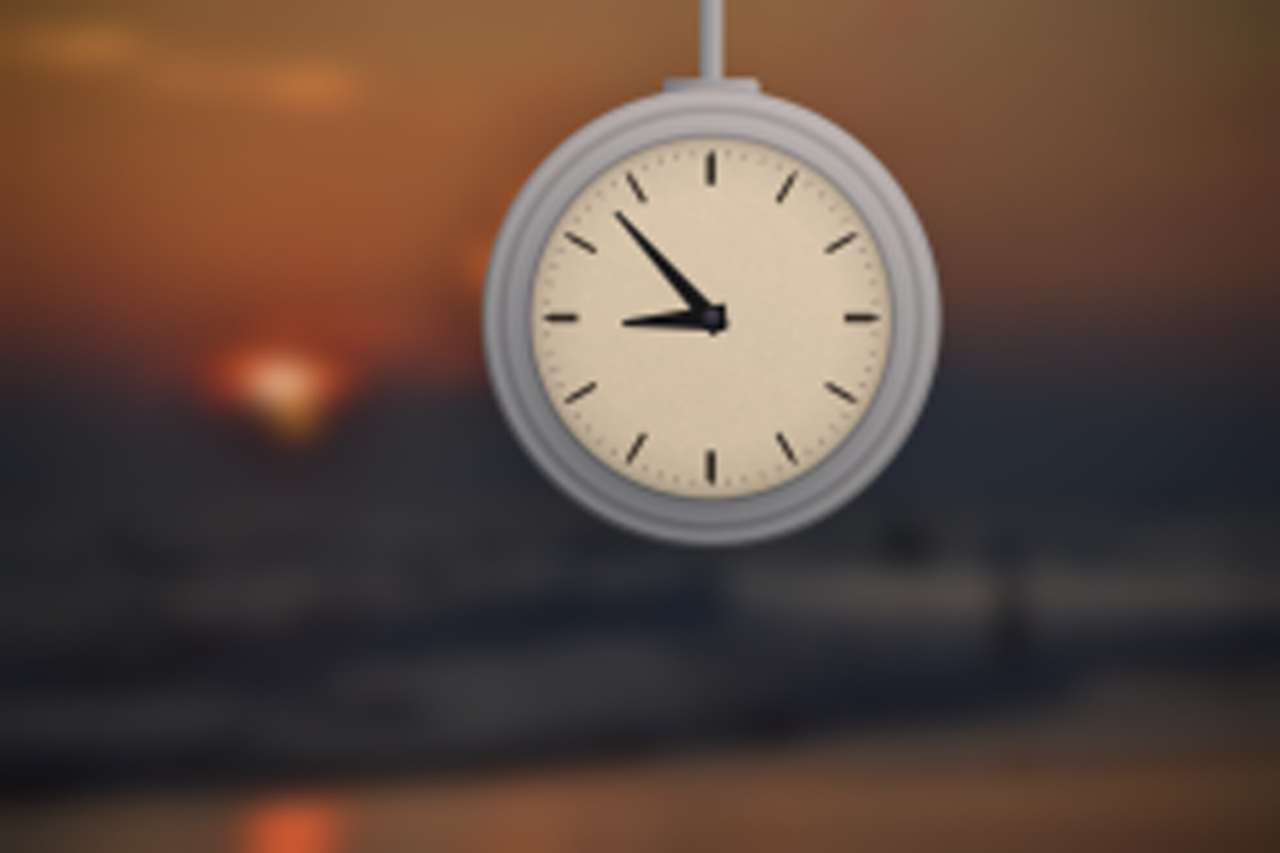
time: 8:53
